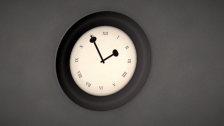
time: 1:55
